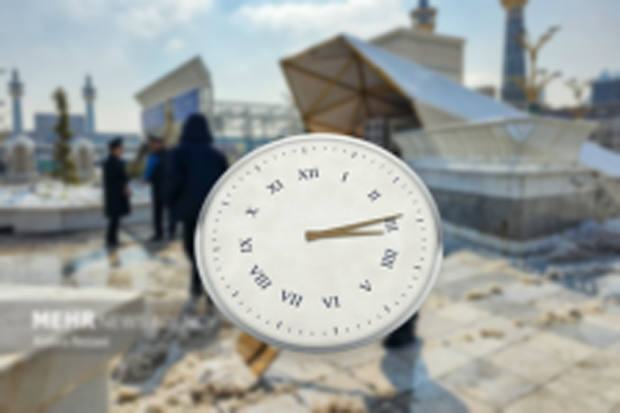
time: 3:14
